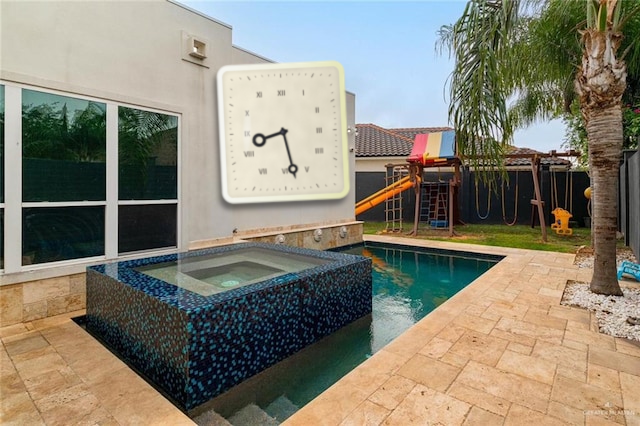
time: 8:28
